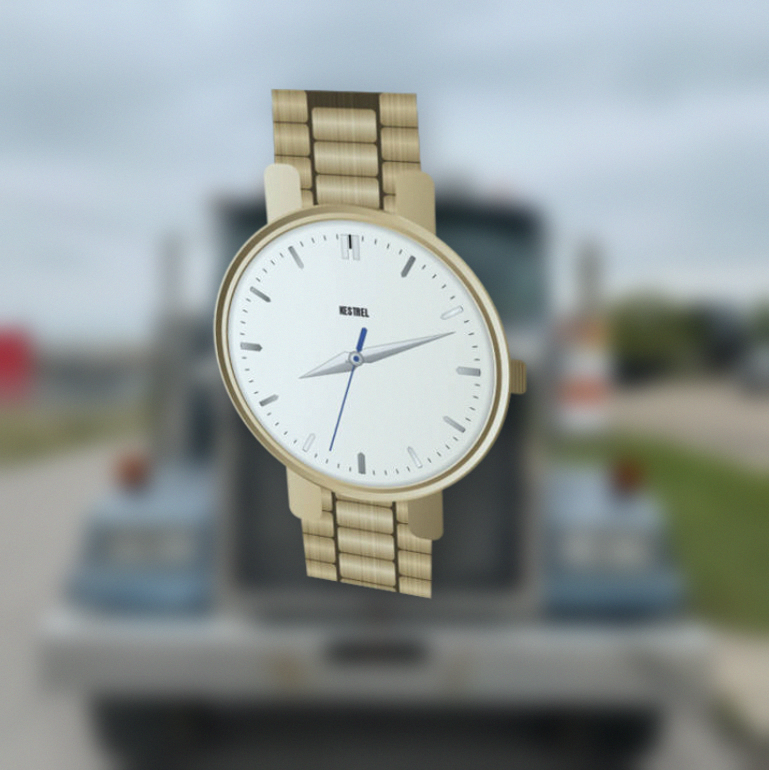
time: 8:11:33
